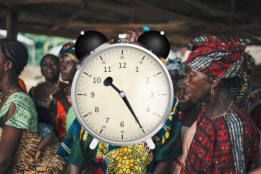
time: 10:25
